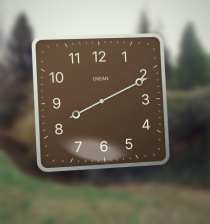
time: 8:11
